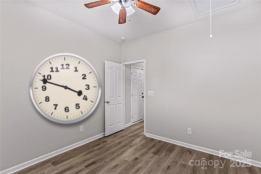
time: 3:48
